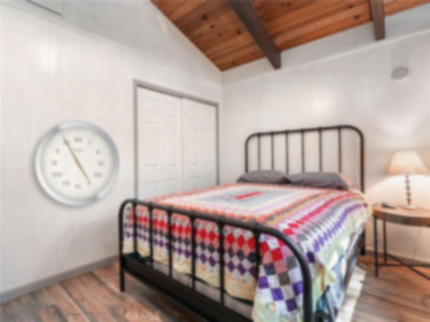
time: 4:55
